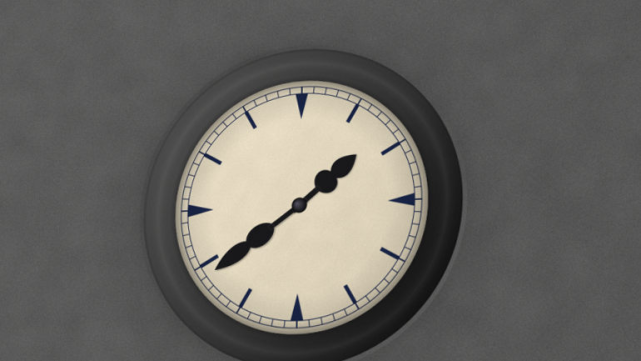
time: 1:39
